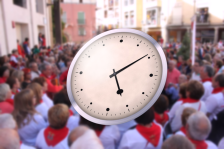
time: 5:09
